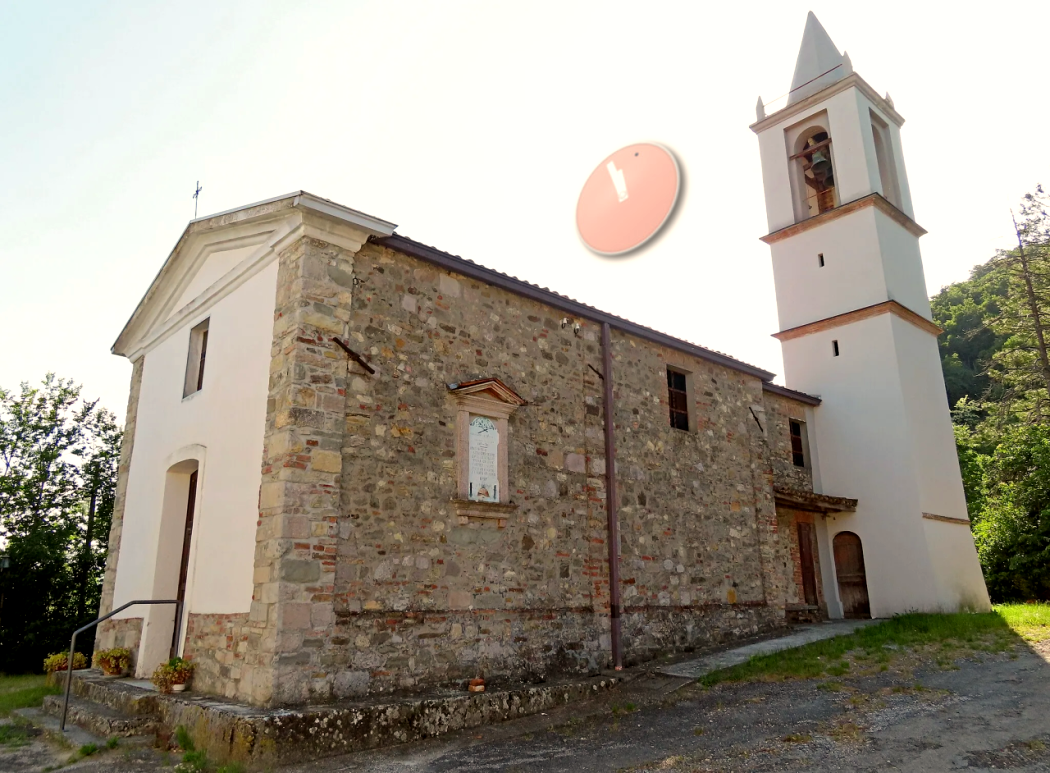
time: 10:53
